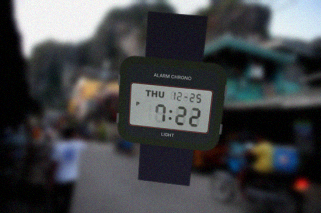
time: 7:22
